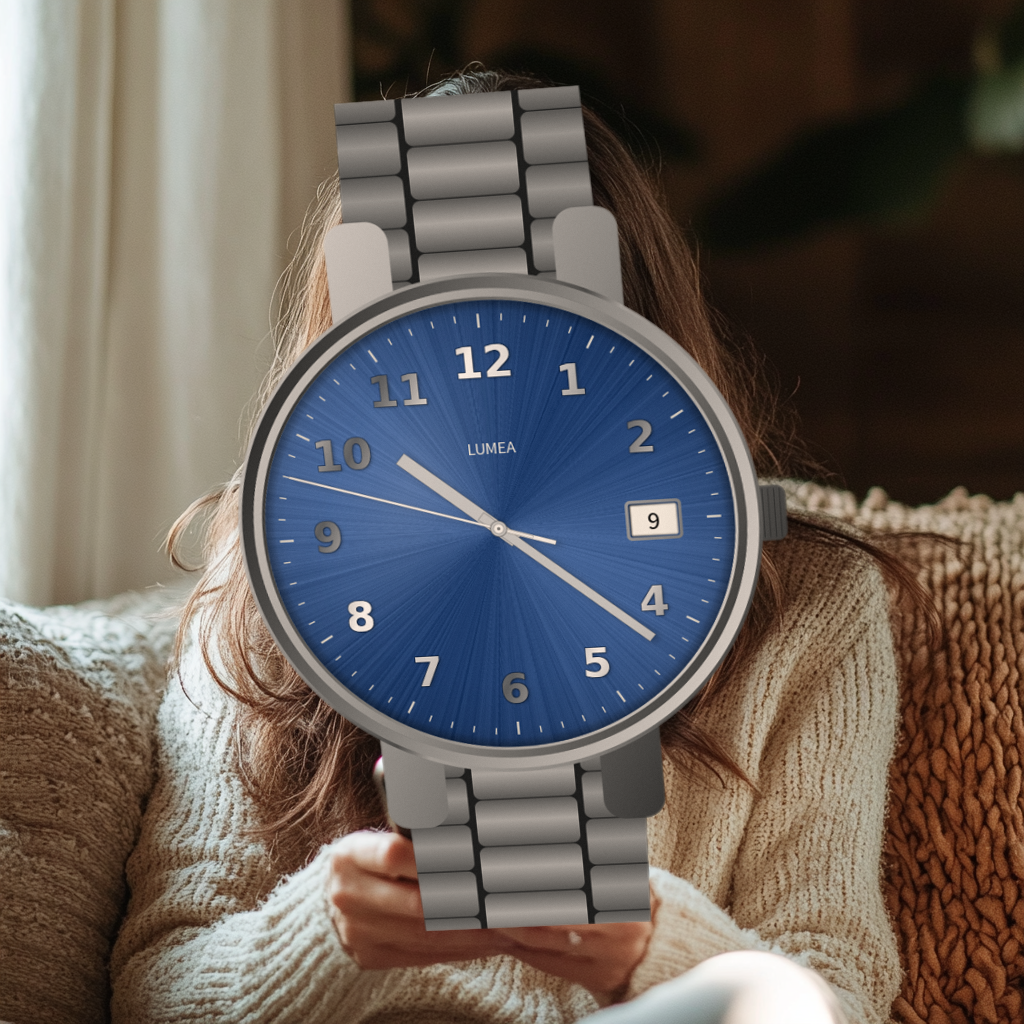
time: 10:21:48
